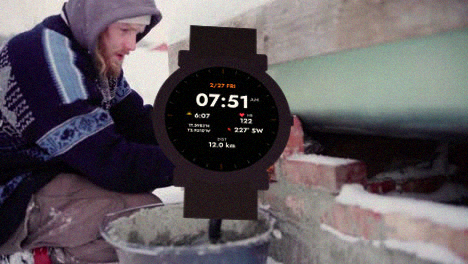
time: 7:51
